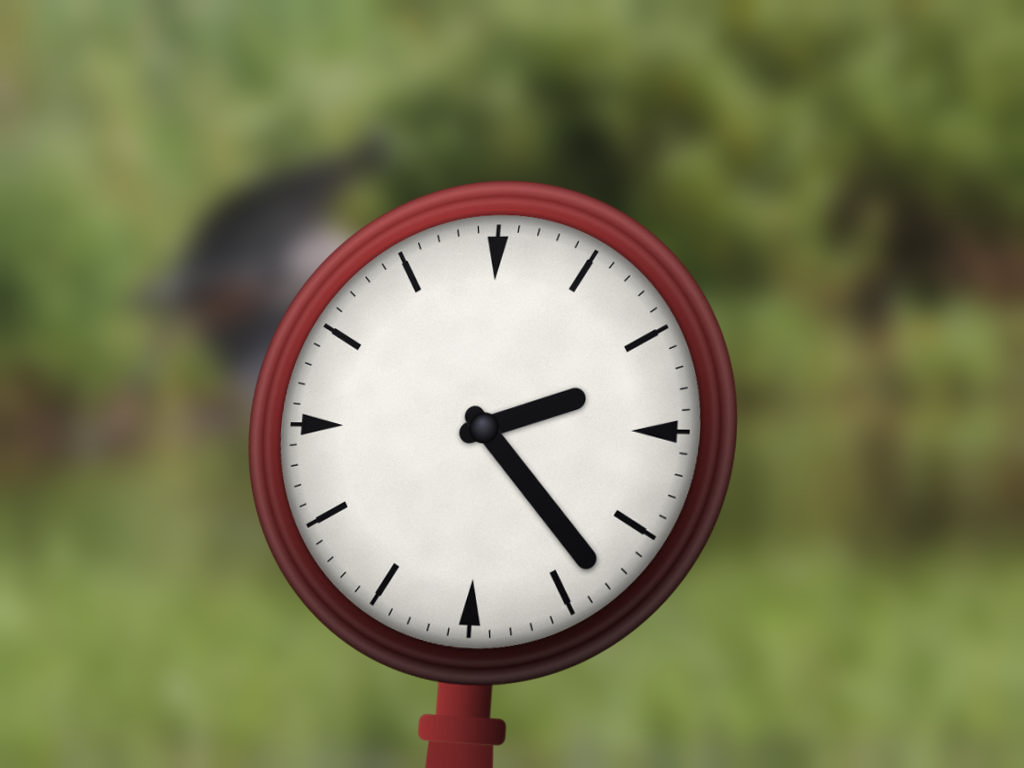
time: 2:23
